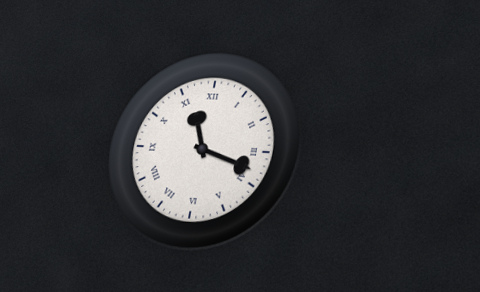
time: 11:18
